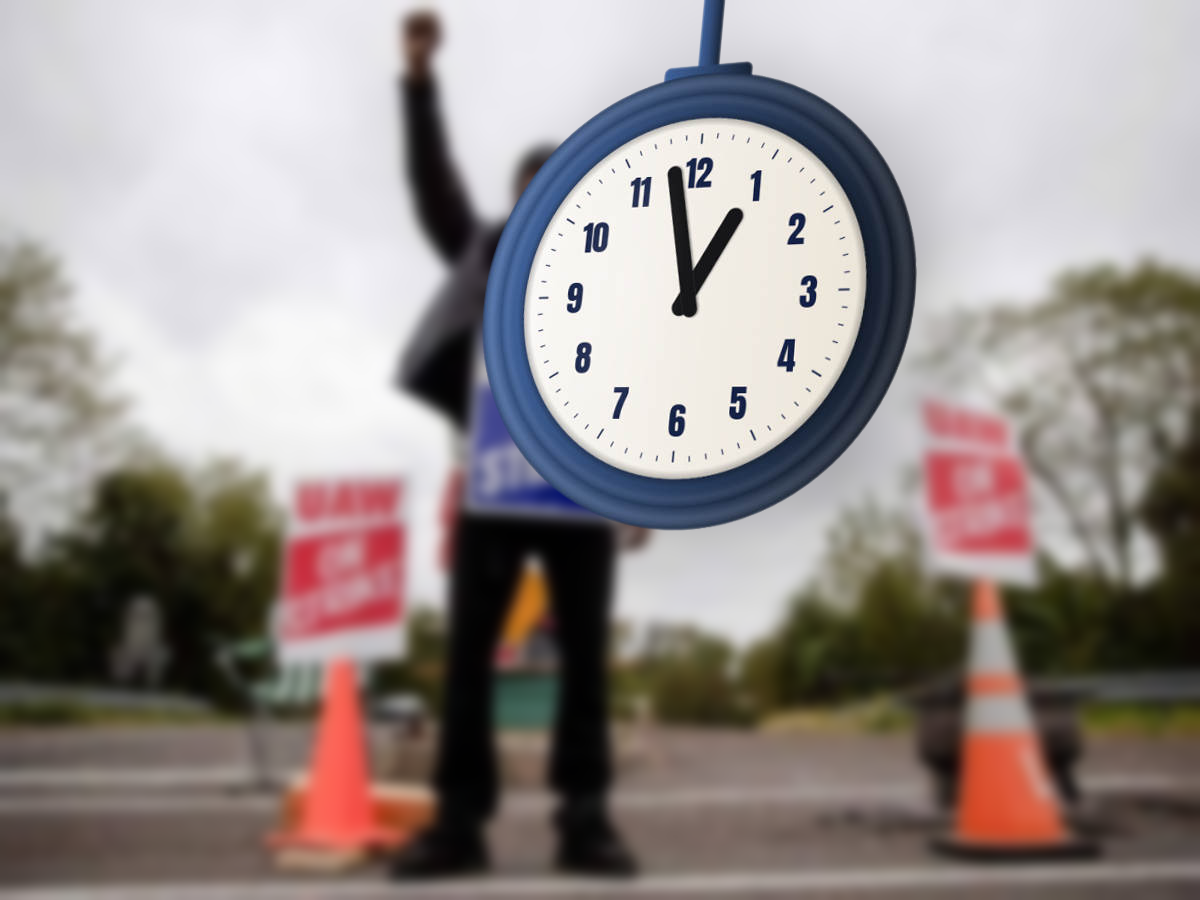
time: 12:58
